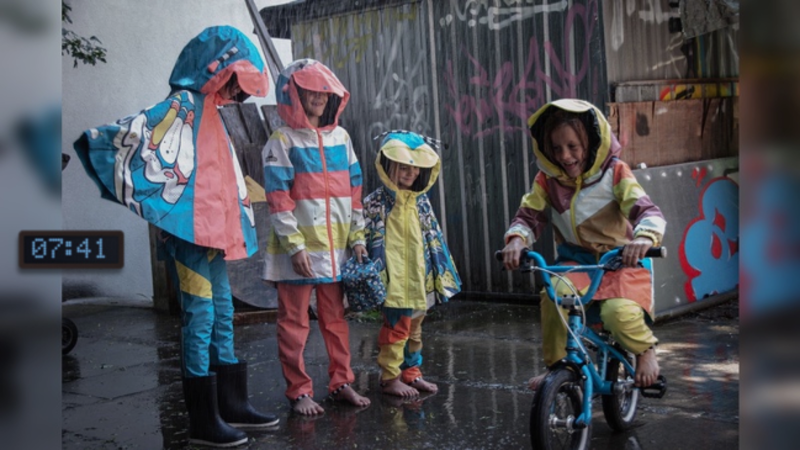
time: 7:41
